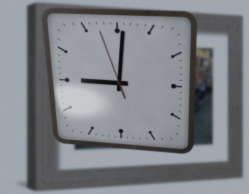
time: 9:00:57
